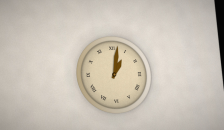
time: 1:02
